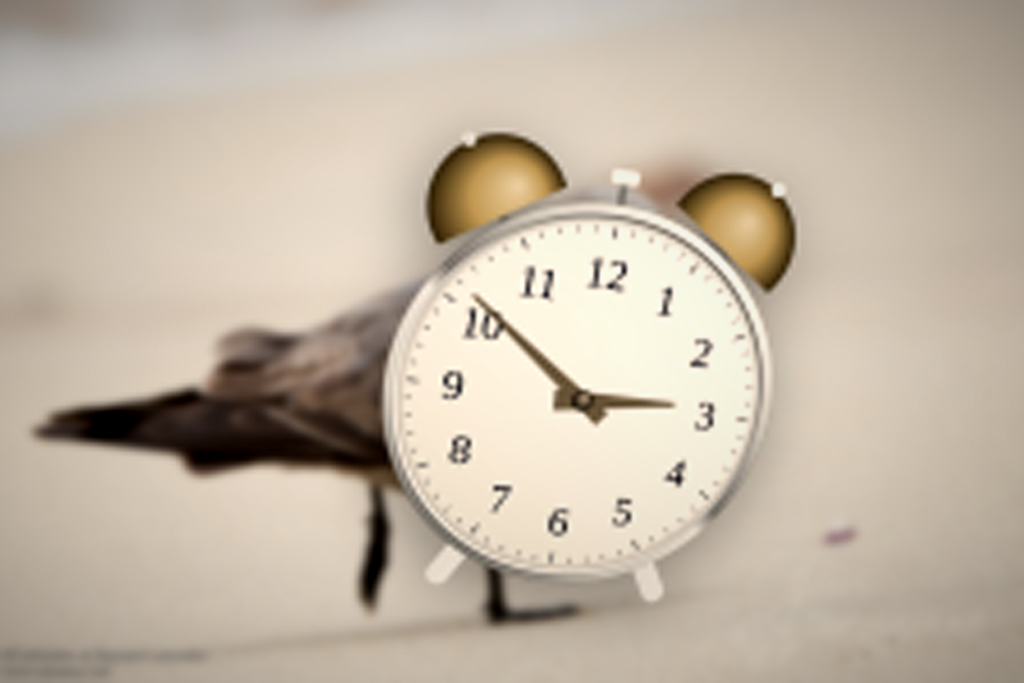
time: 2:51
